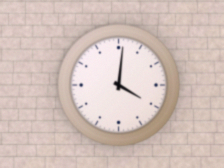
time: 4:01
